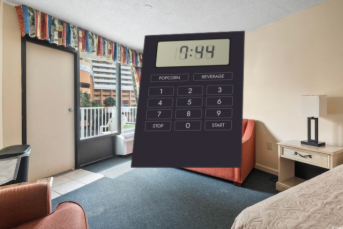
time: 7:44
